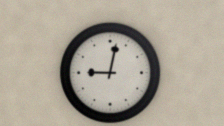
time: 9:02
